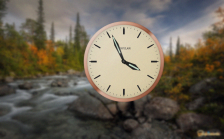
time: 3:56
